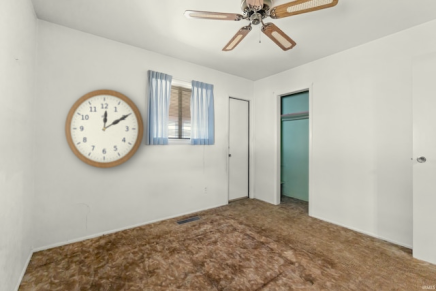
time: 12:10
